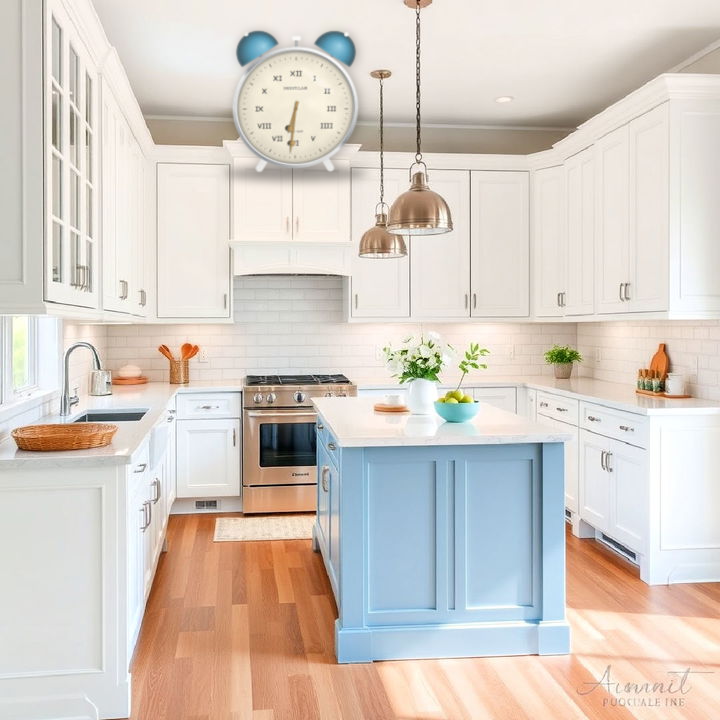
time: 6:31
